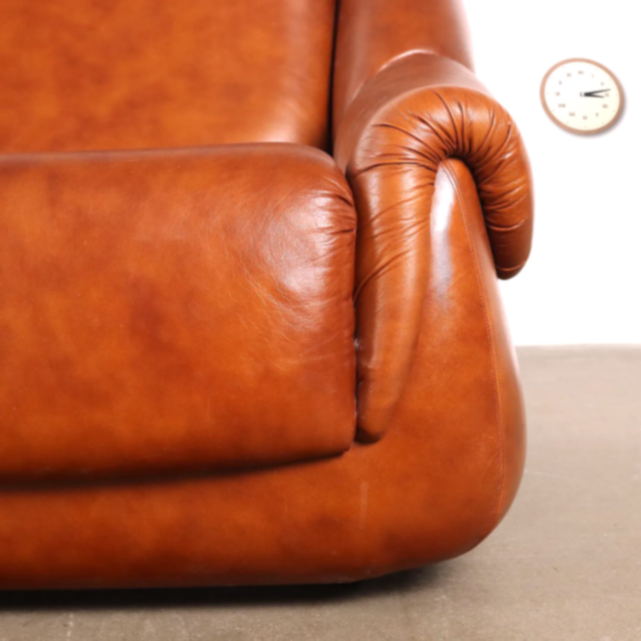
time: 3:13
